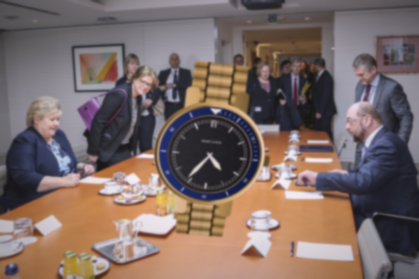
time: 4:36
